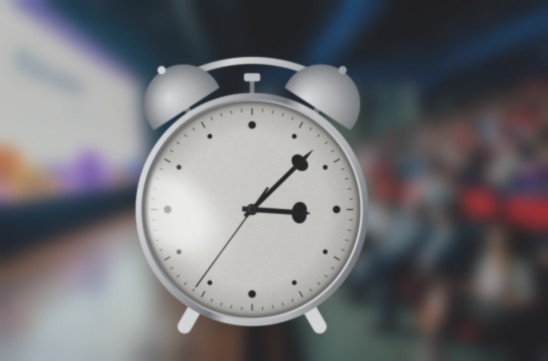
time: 3:07:36
